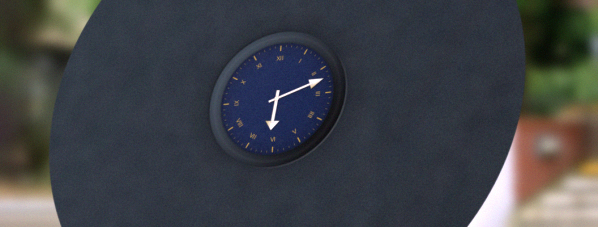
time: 6:12
